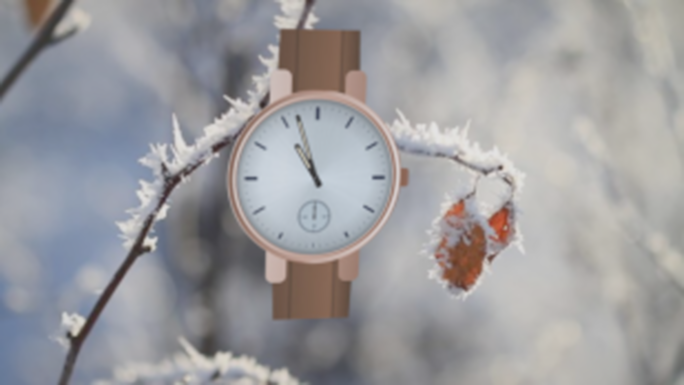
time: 10:57
